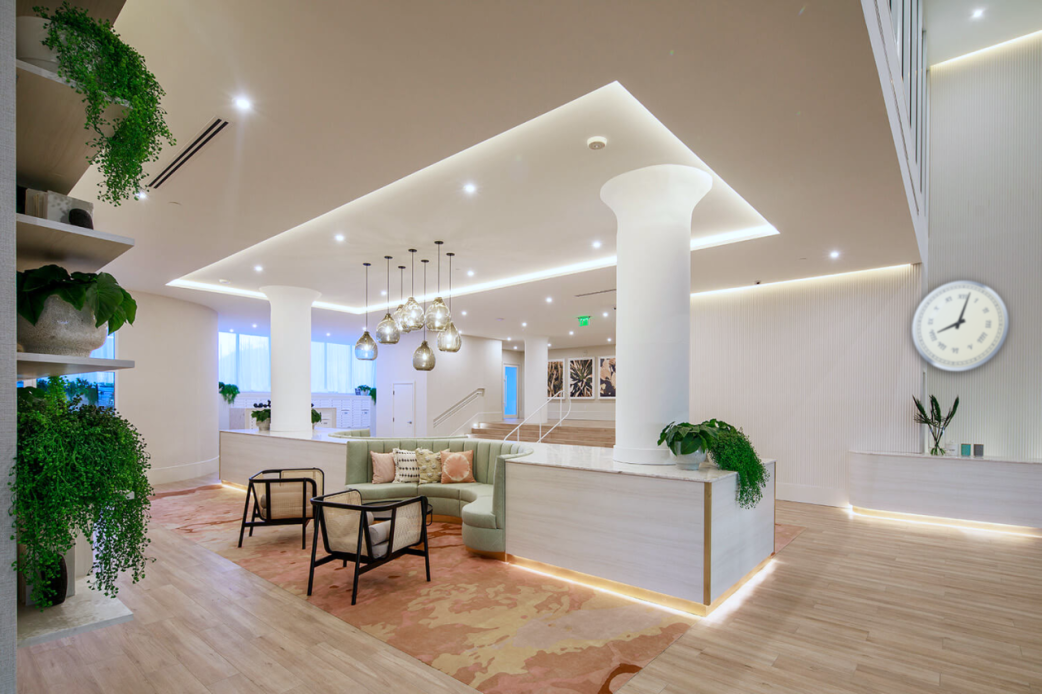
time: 8:02
